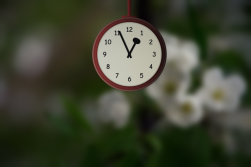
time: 12:56
